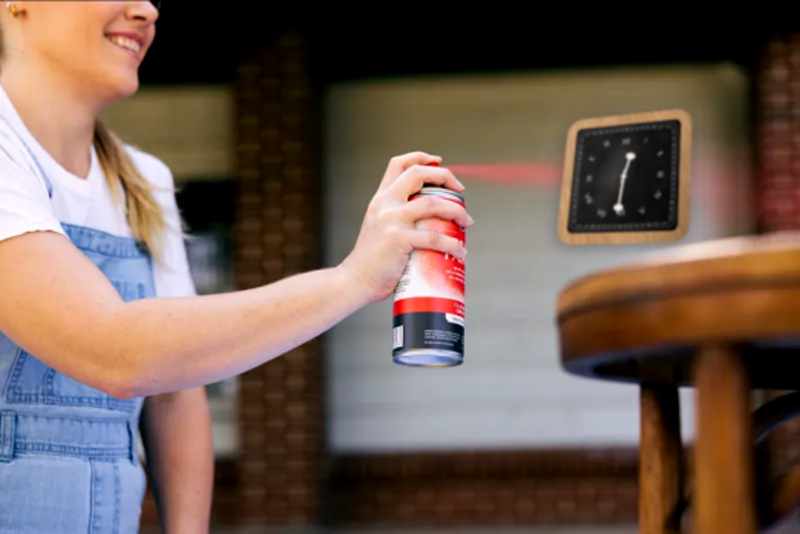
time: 12:31
